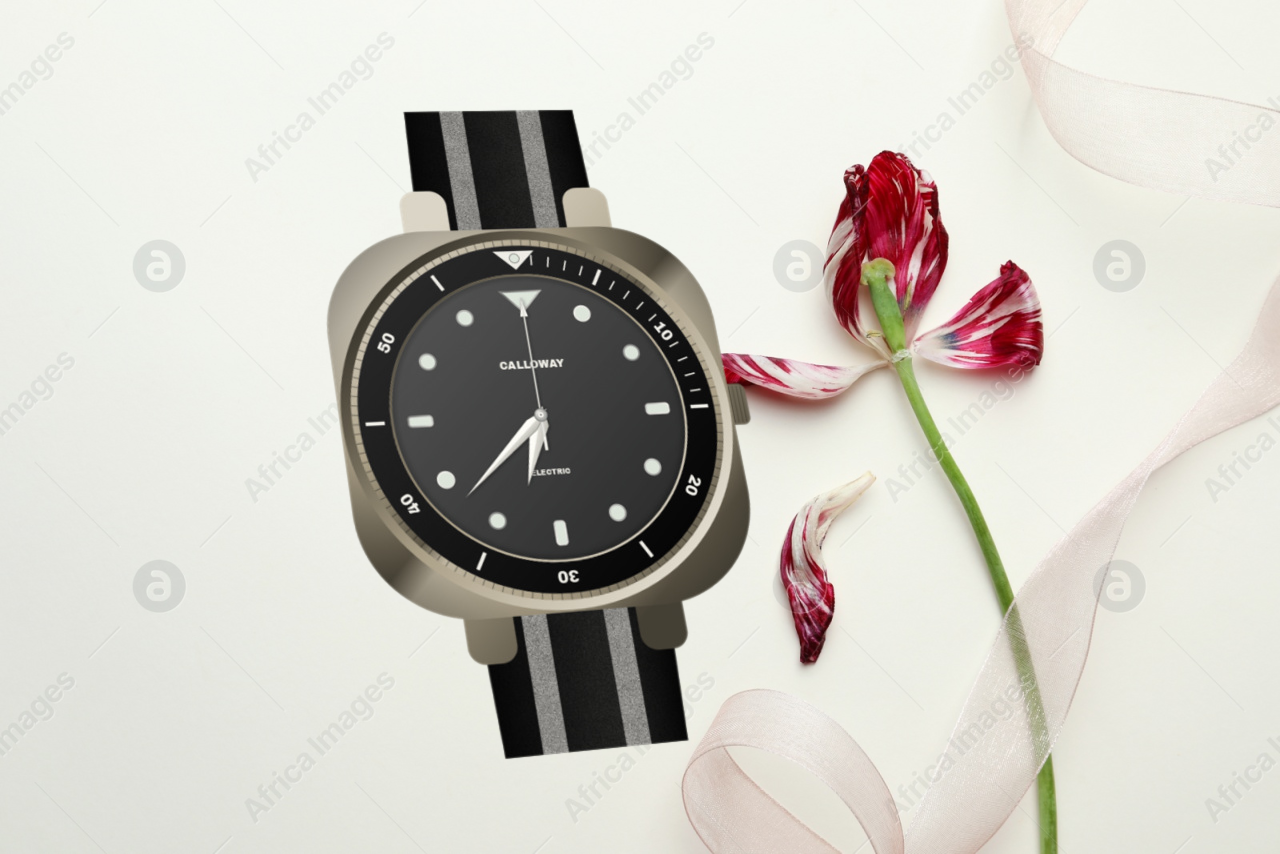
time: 6:38:00
